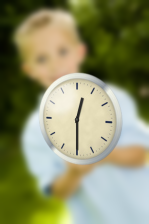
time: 12:30
